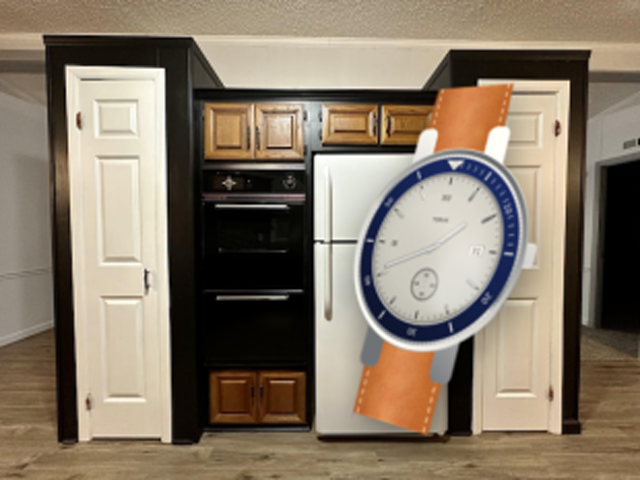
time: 1:41
